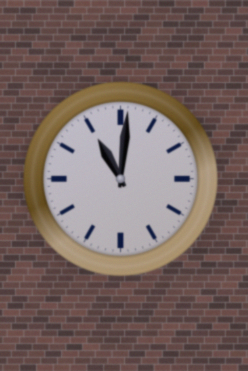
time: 11:01
